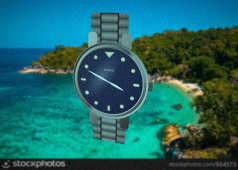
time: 3:49
